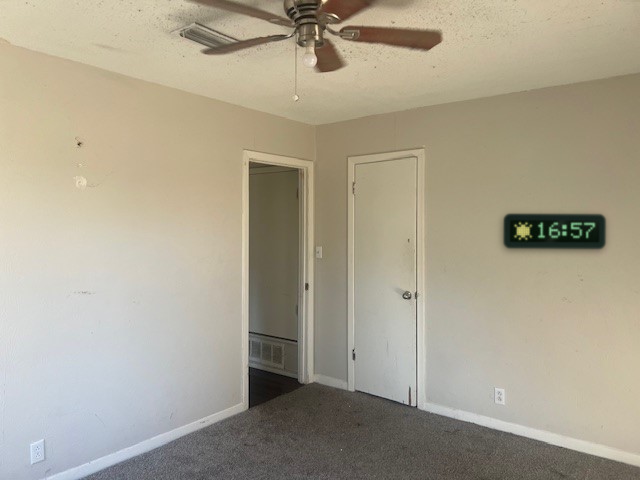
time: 16:57
